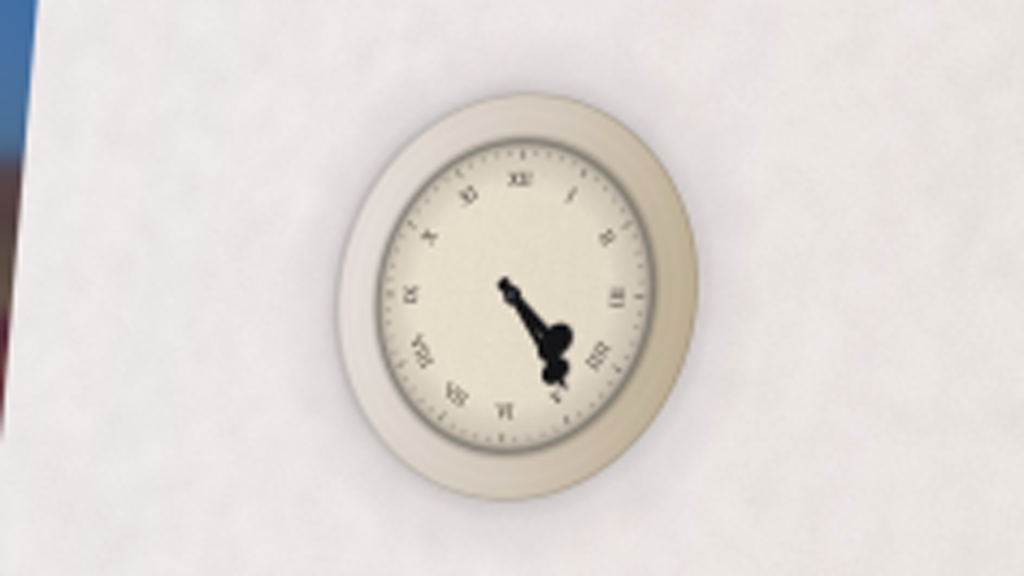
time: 4:24
